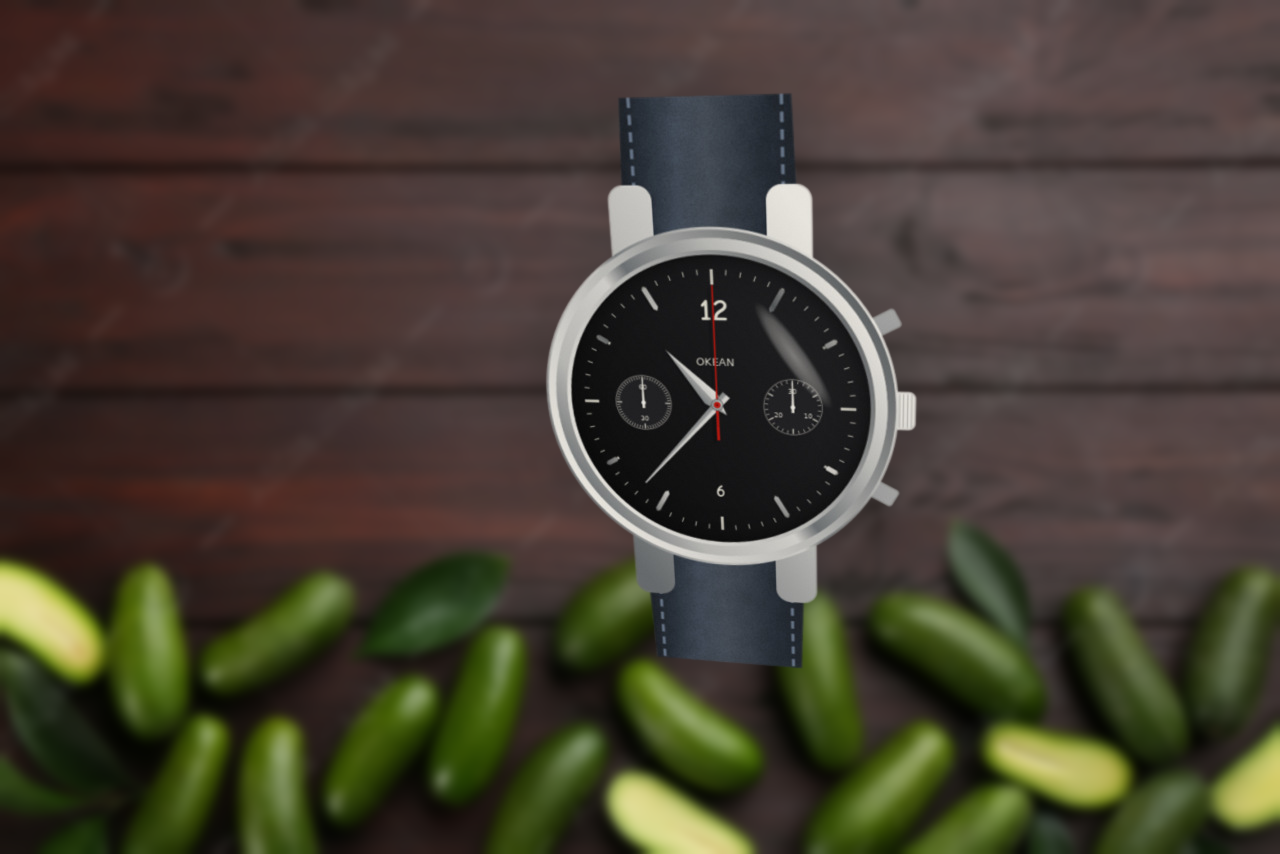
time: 10:37
